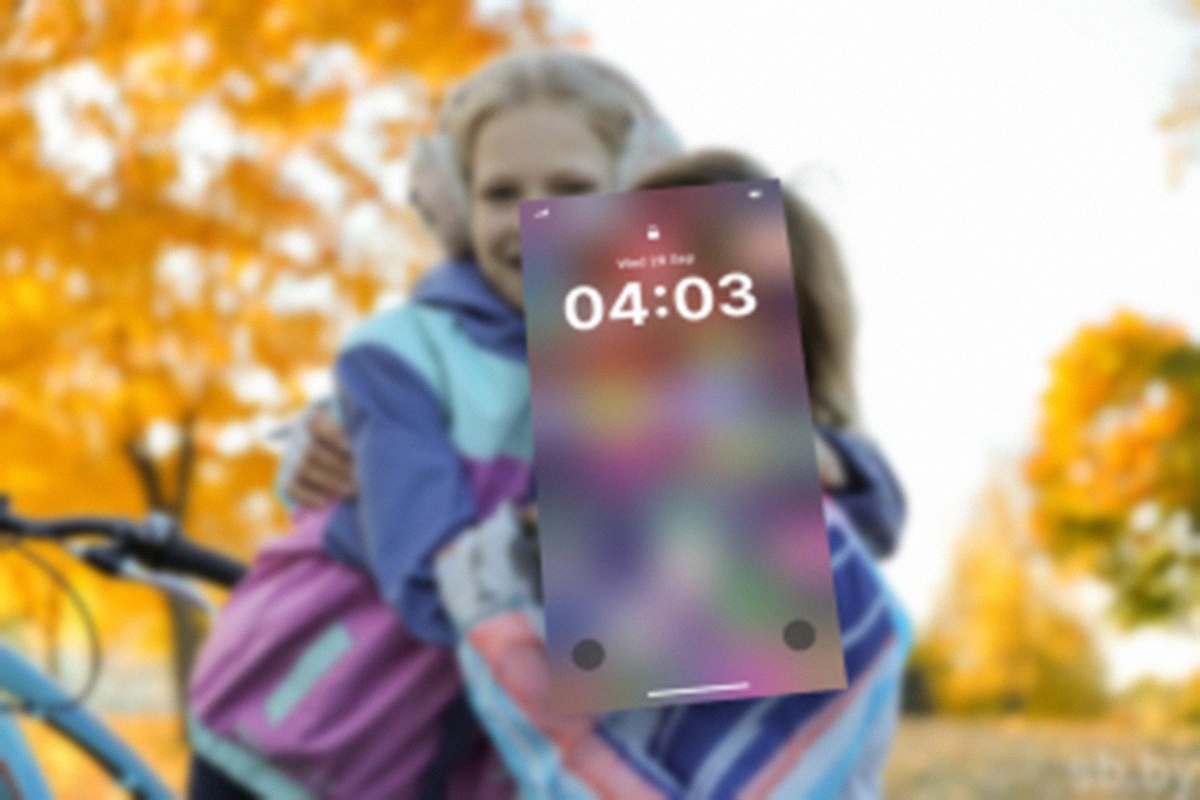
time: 4:03
